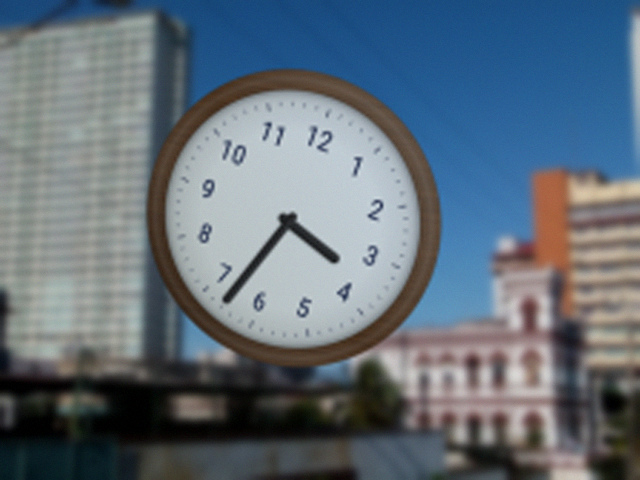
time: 3:33
